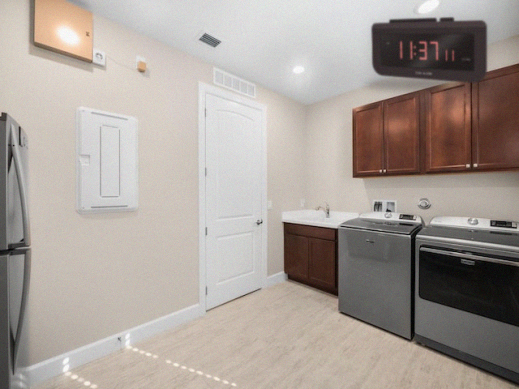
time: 11:37:11
